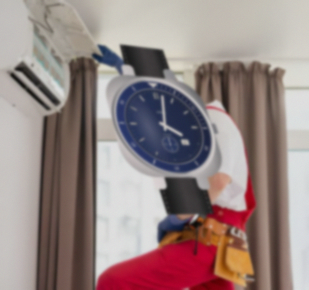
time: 4:02
